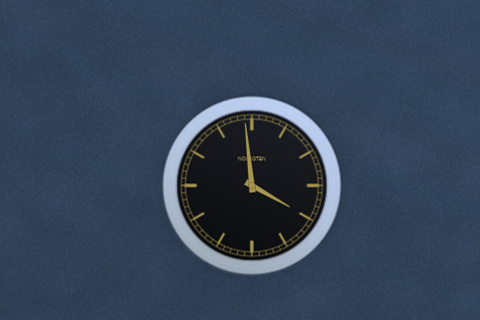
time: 3:59
